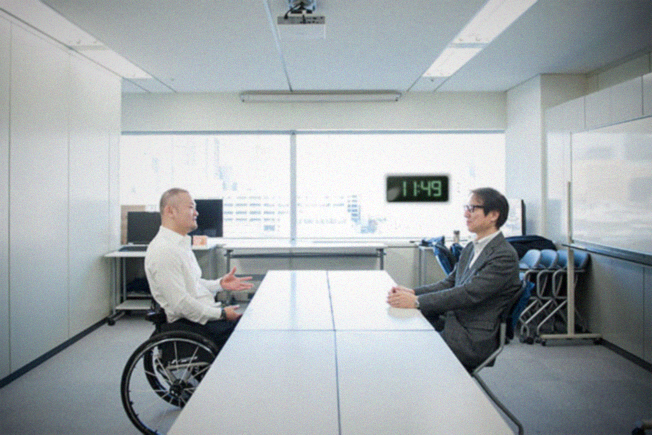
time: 11:49
